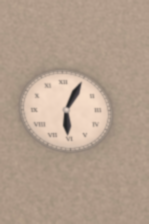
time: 6:05
